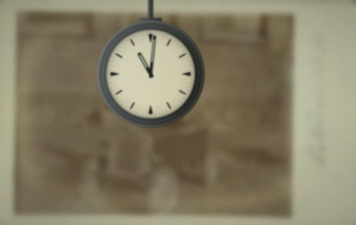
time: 11:01
